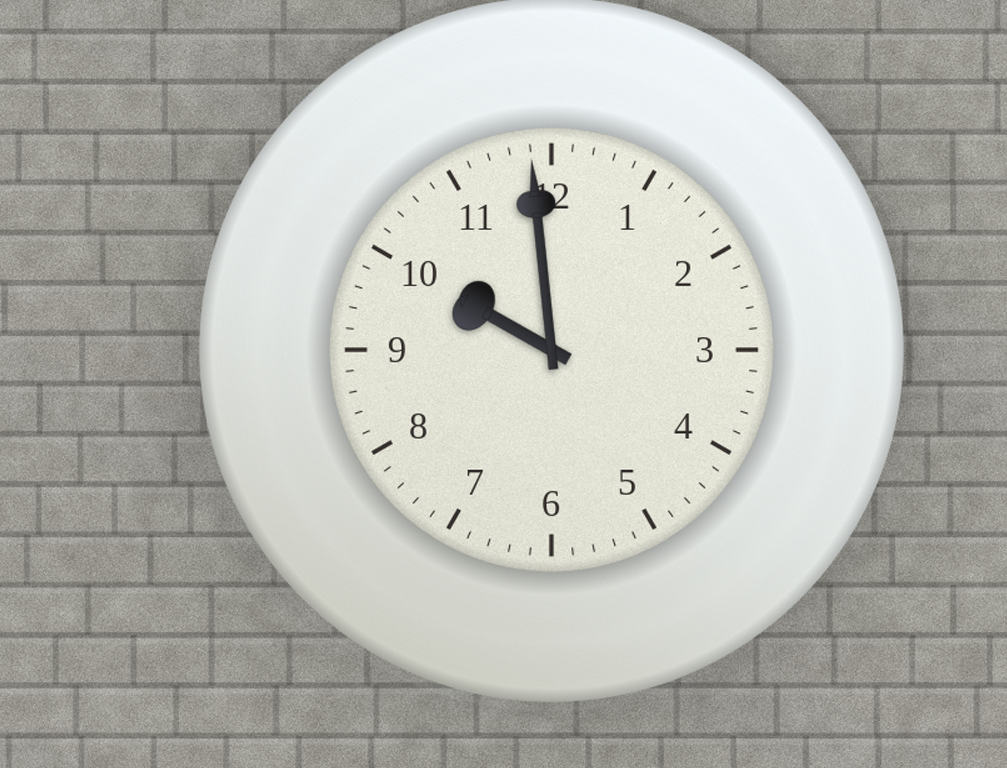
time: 9:59
